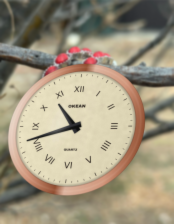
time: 10:42
